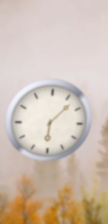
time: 6:07
